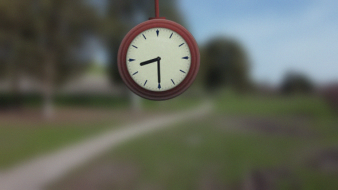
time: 8:30
